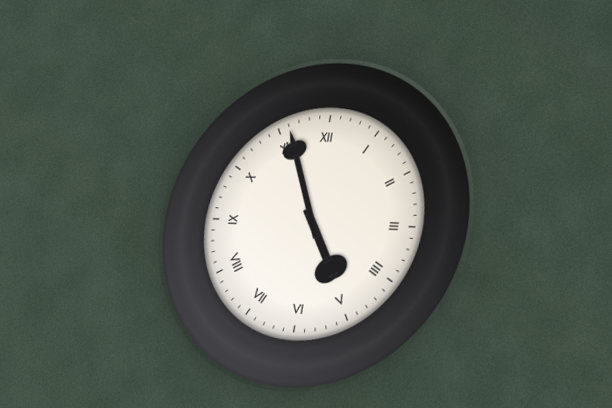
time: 4:56
